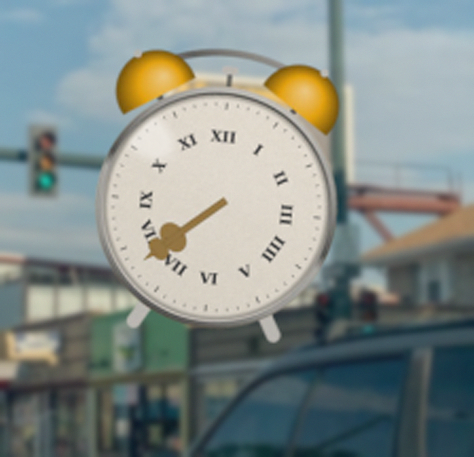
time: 7:38
